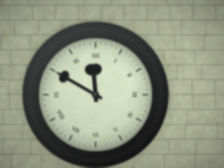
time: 11:50
